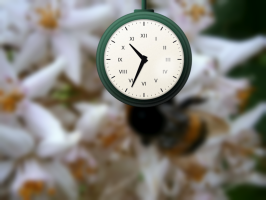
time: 10:34
